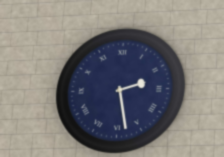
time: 2:28
